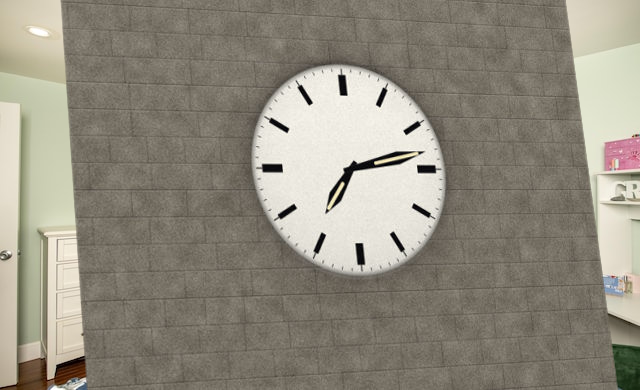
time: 7:13
